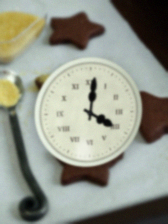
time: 4:01
